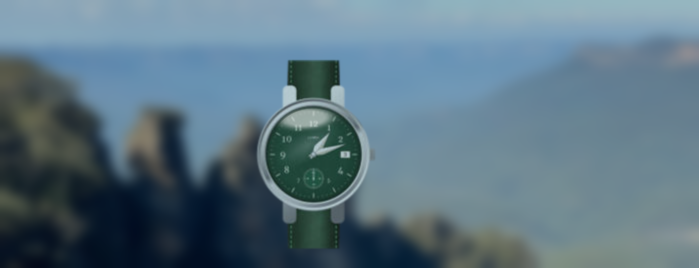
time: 1:12
